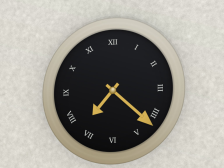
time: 7:22
